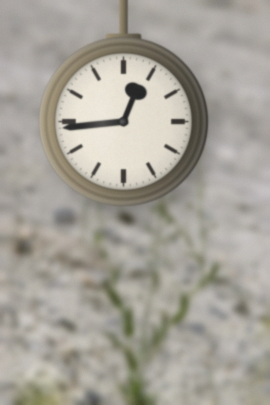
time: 12:44
